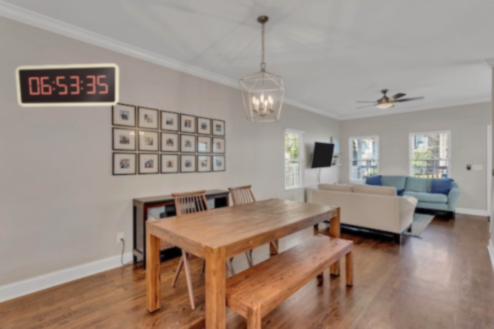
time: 6:53:35
